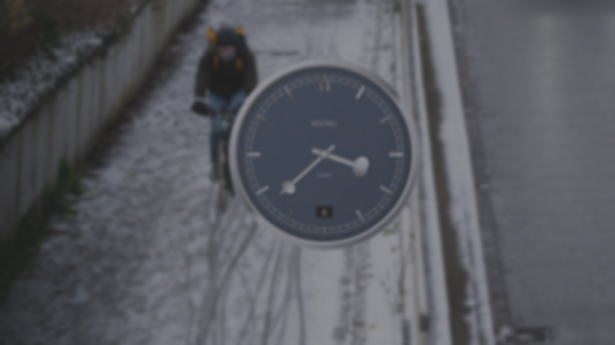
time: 3:38
